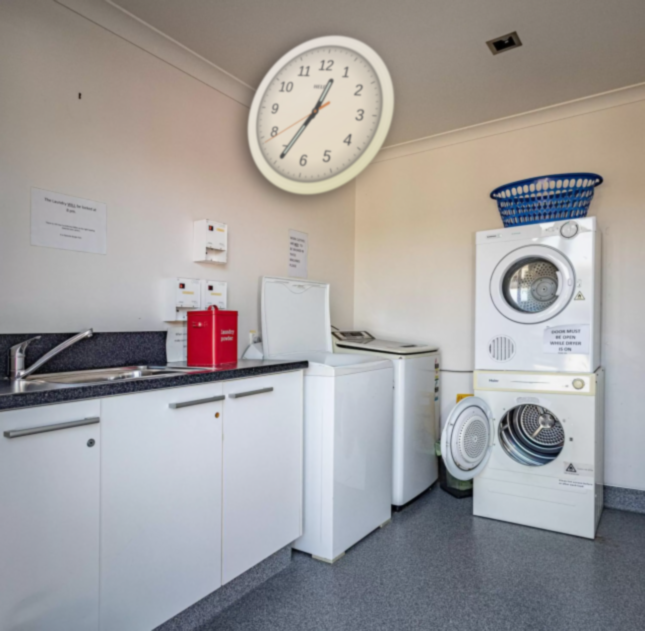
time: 12:34:39
